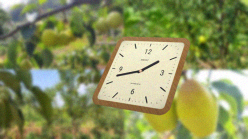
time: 1:42
